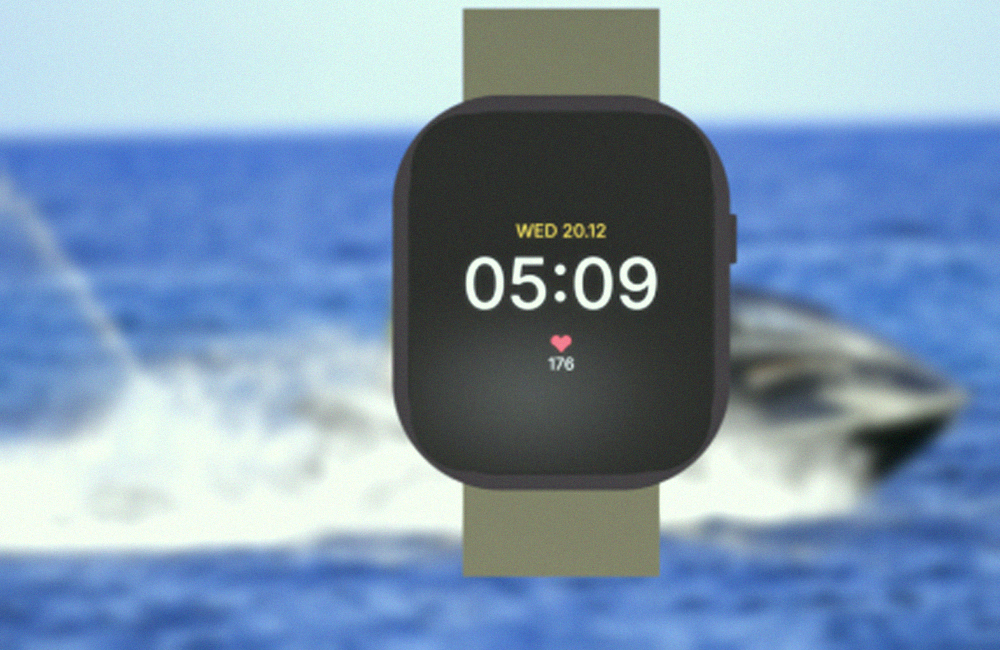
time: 5:09
